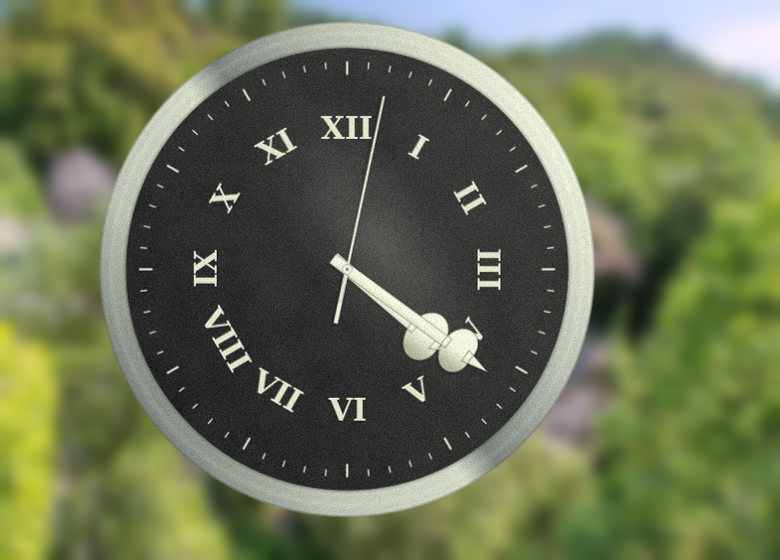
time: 4:21:02
